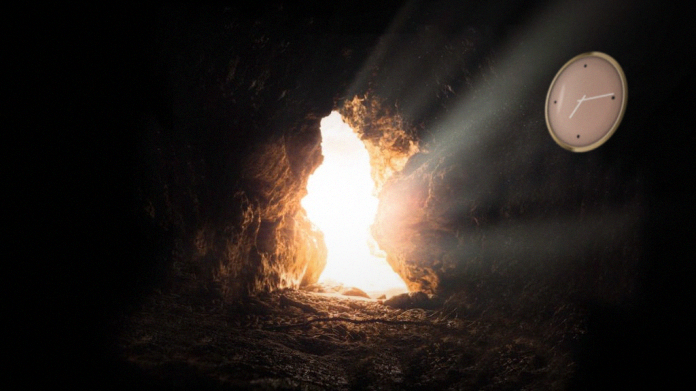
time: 7:14
